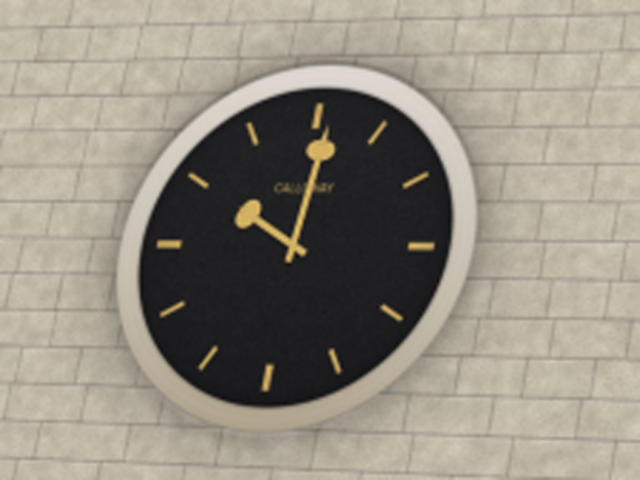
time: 10:01
